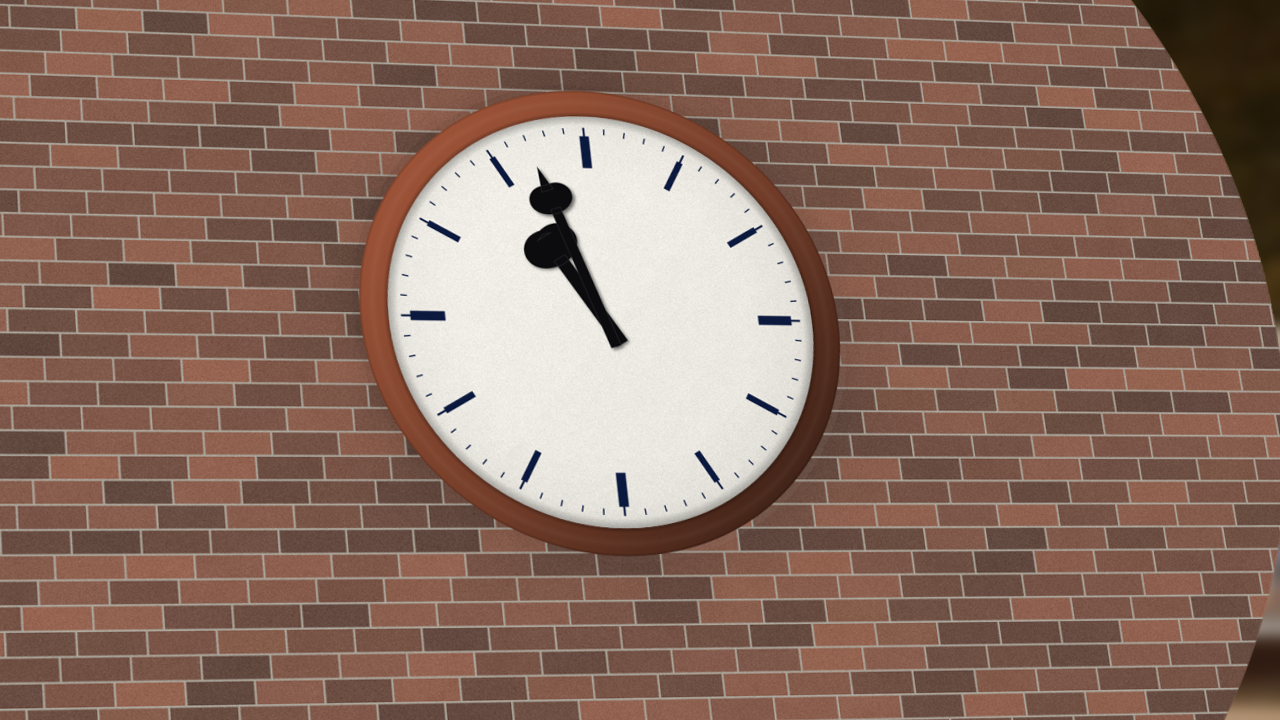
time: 10:57
